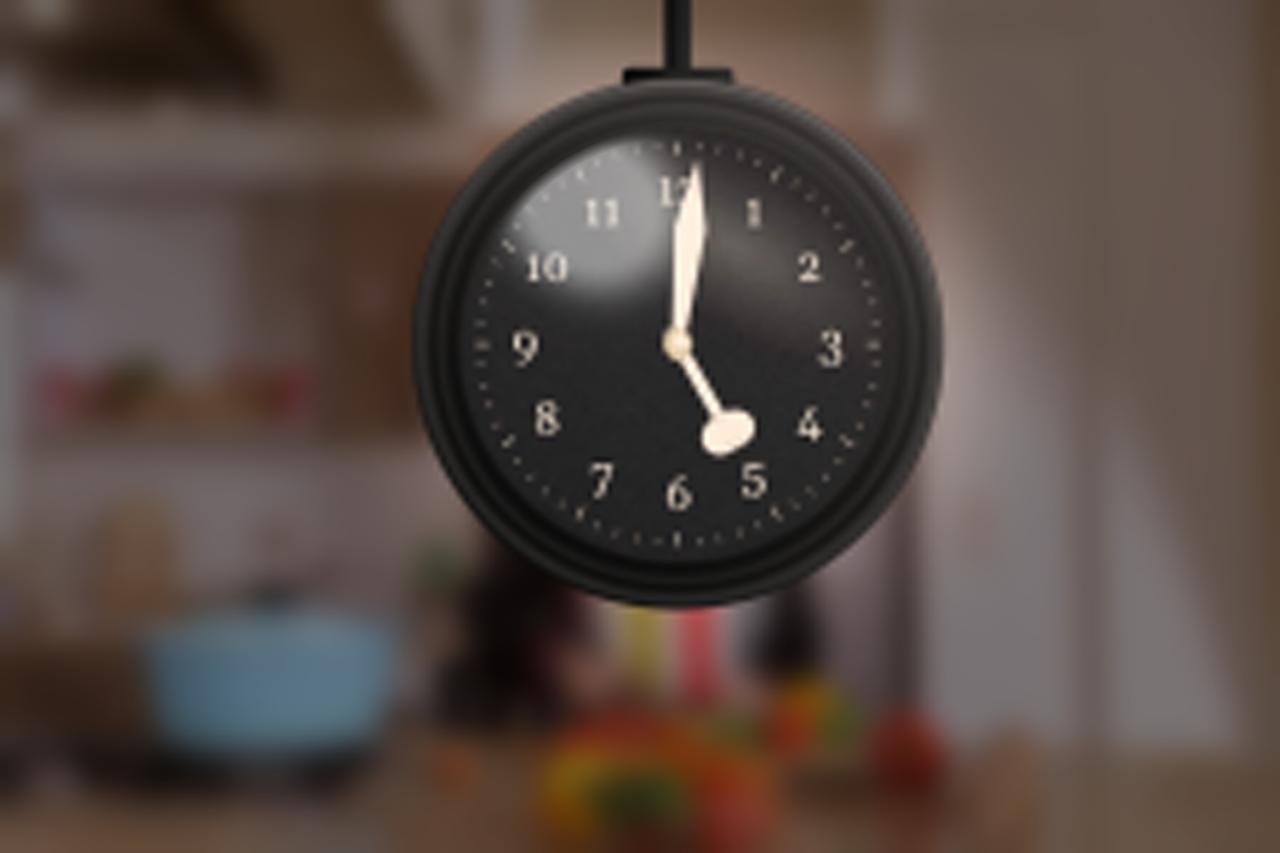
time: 5:01
